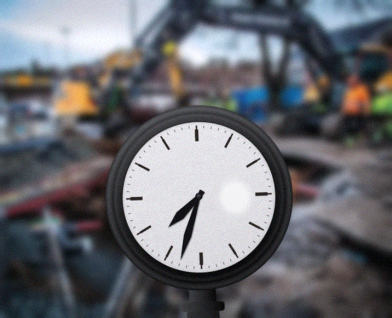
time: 7:33
